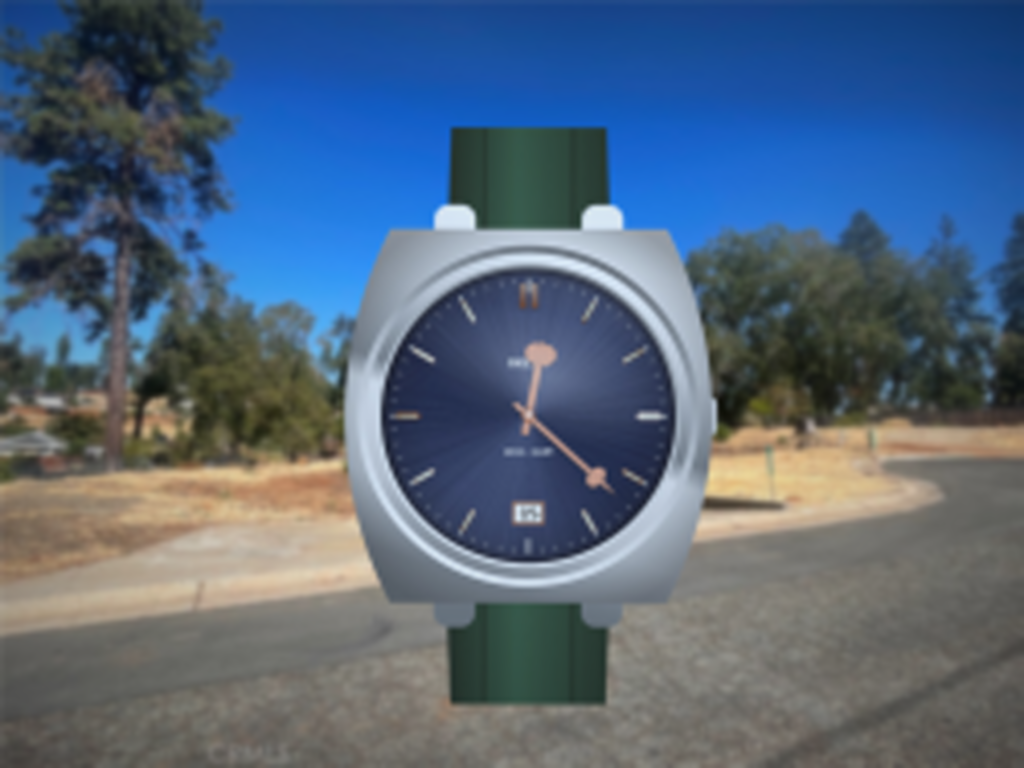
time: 12:22
